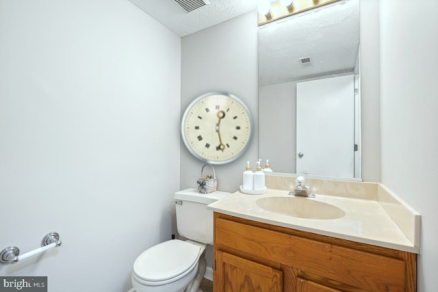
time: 12:28
